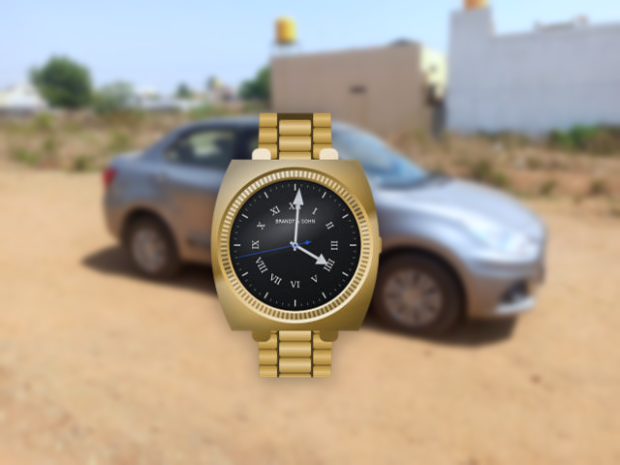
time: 4:00:43
